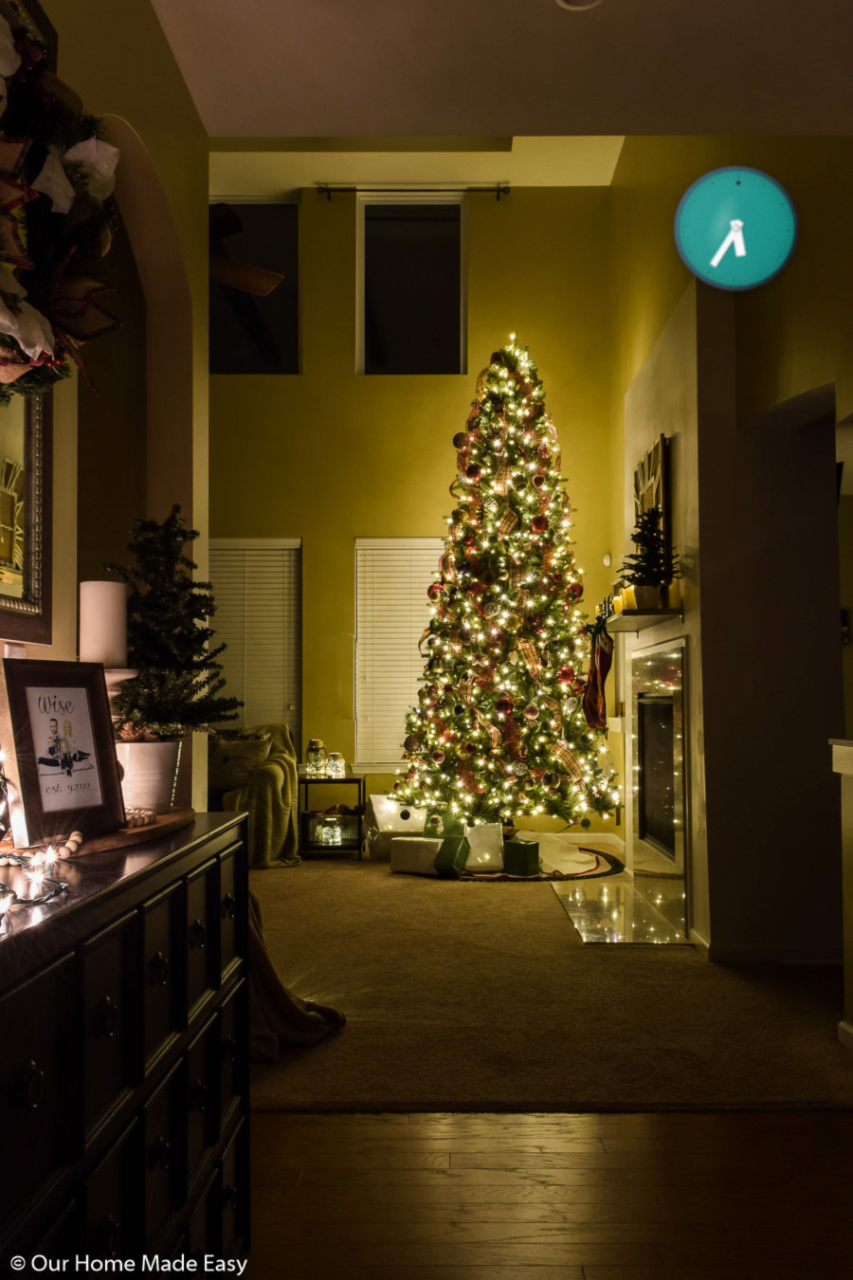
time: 5:35
